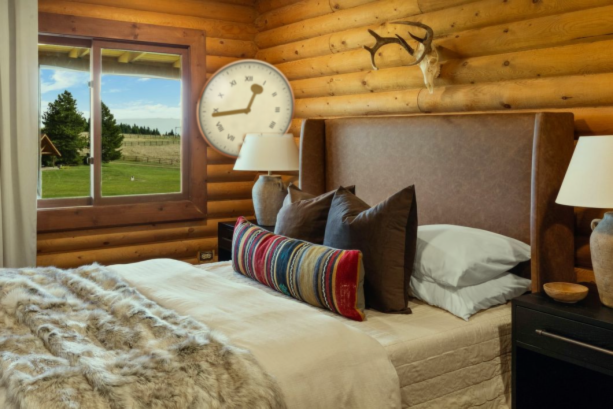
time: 12:44
